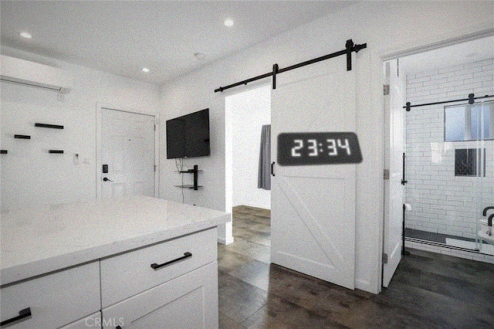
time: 23:34
